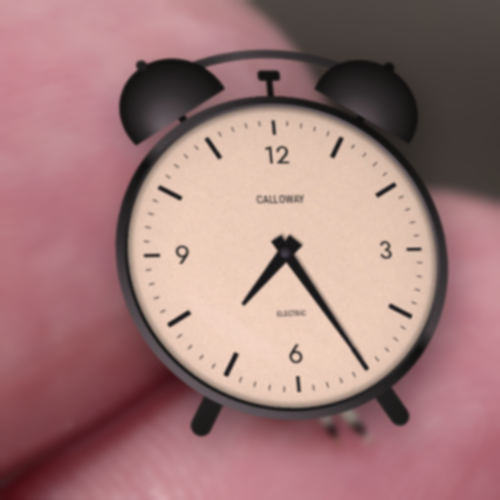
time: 7:25
